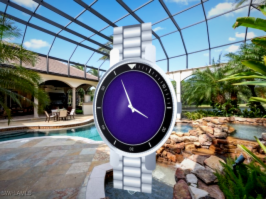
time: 3:56
